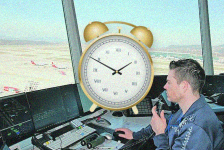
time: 1:49
